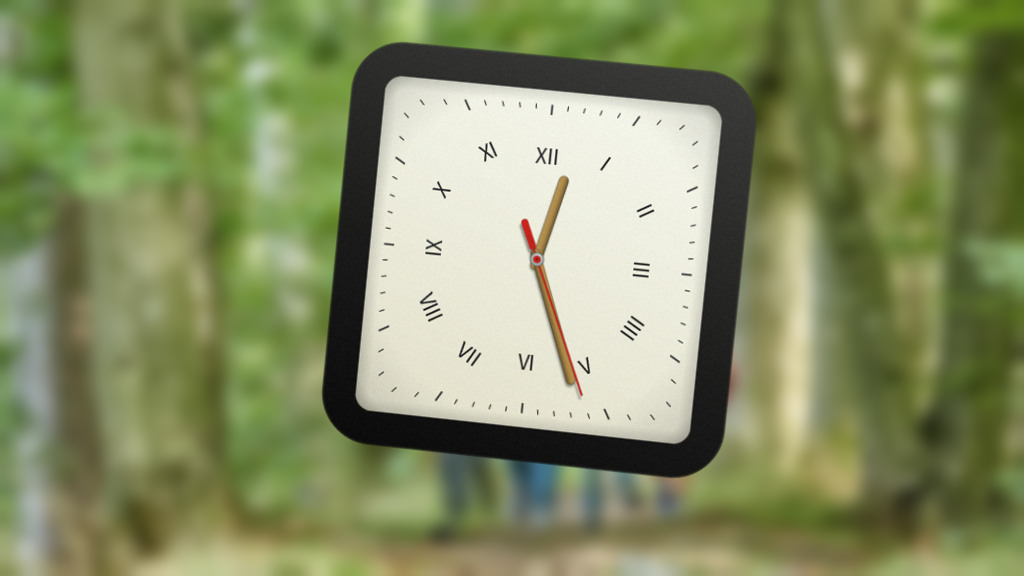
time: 12:26:26
